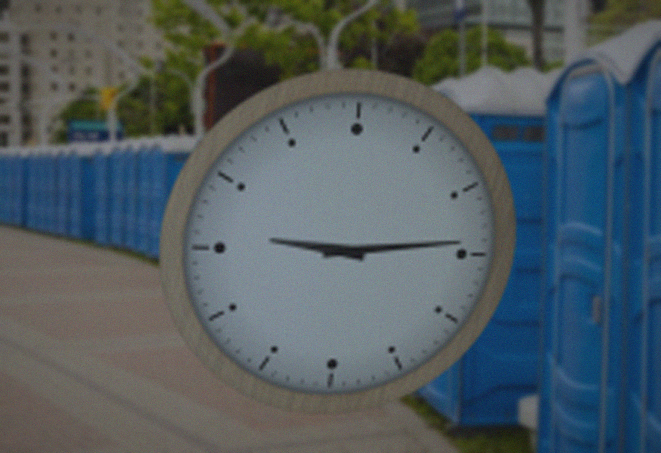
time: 9:14
